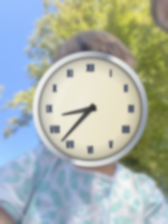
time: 8:37
